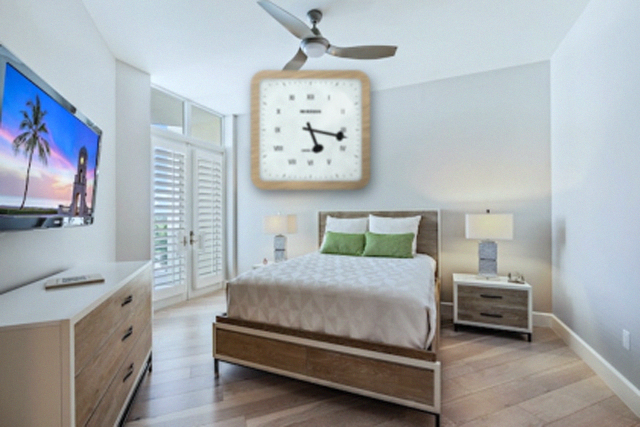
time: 5:17
